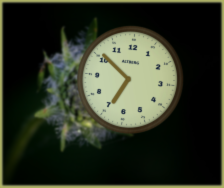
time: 6:51
